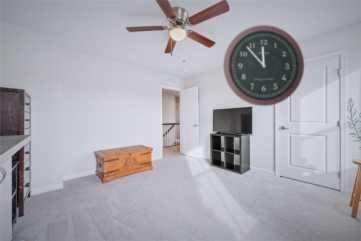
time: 11:53
